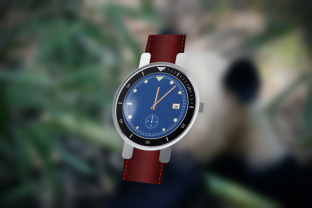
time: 12:07
